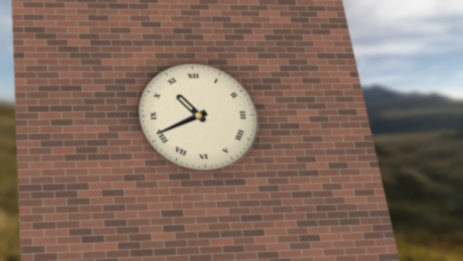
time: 10:41
